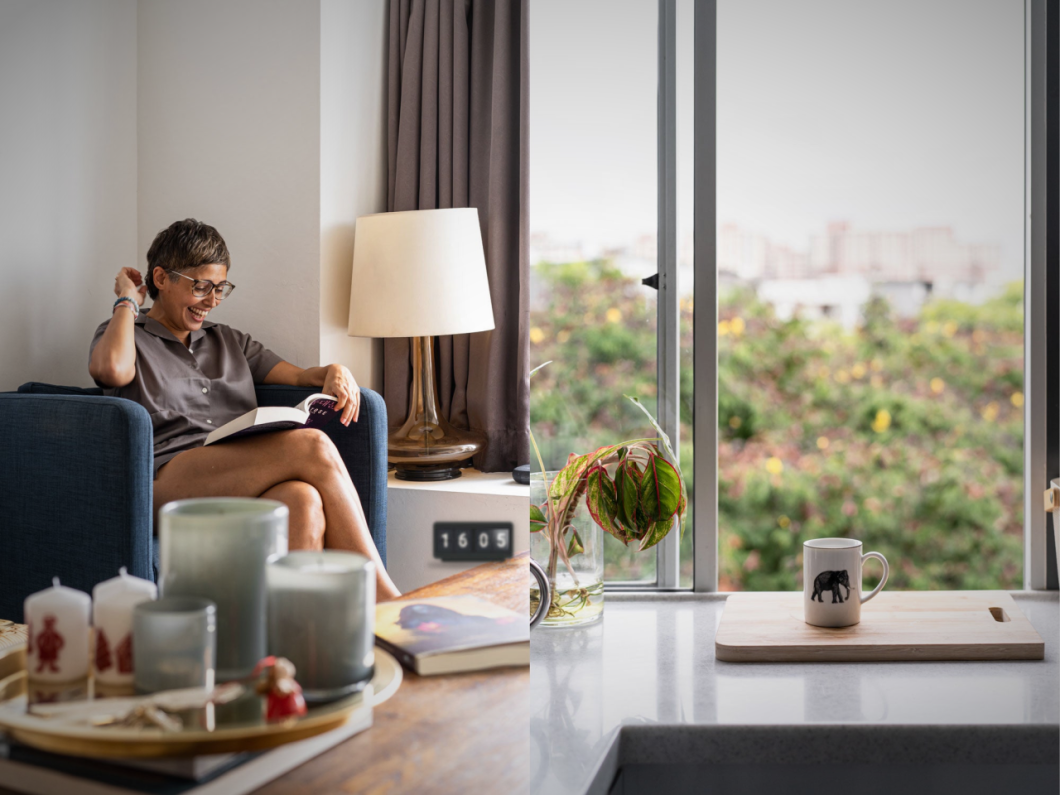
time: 16:05
